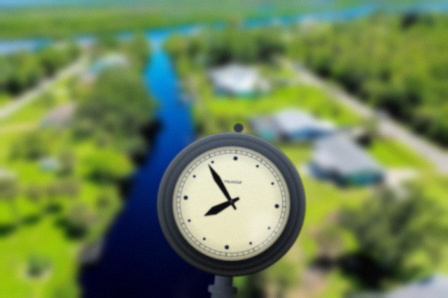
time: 7:54
